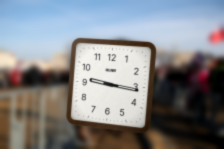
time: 9:16
